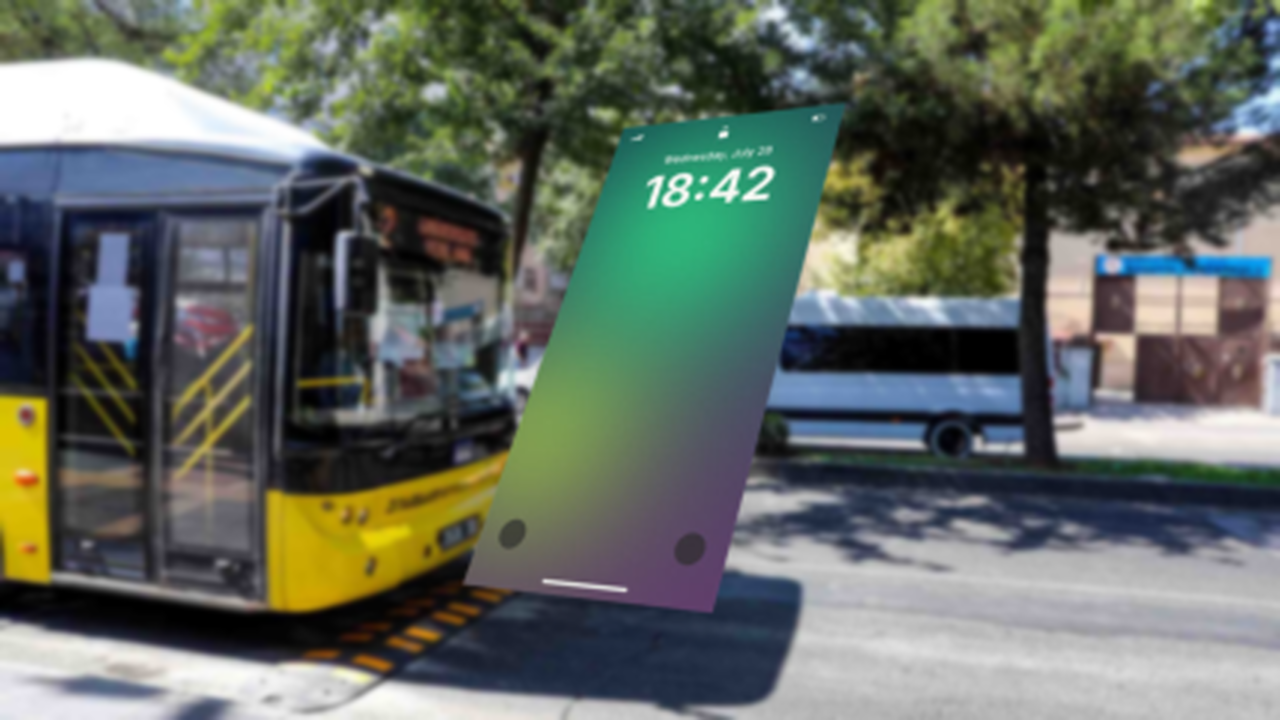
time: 18:42
